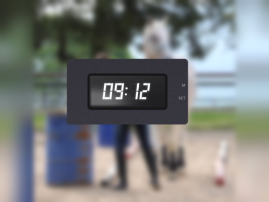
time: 9:12
